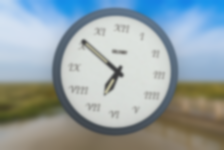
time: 6:51
